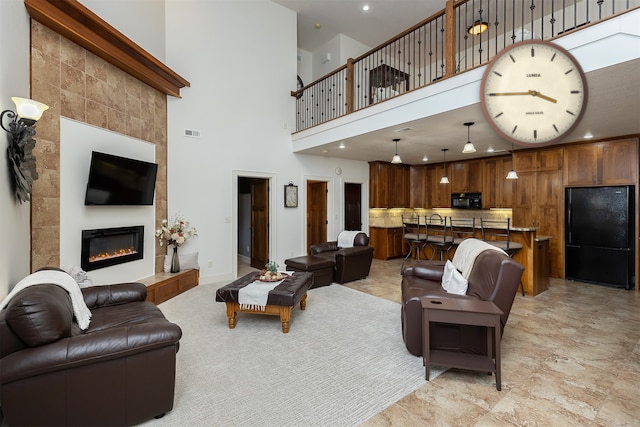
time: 3:45
